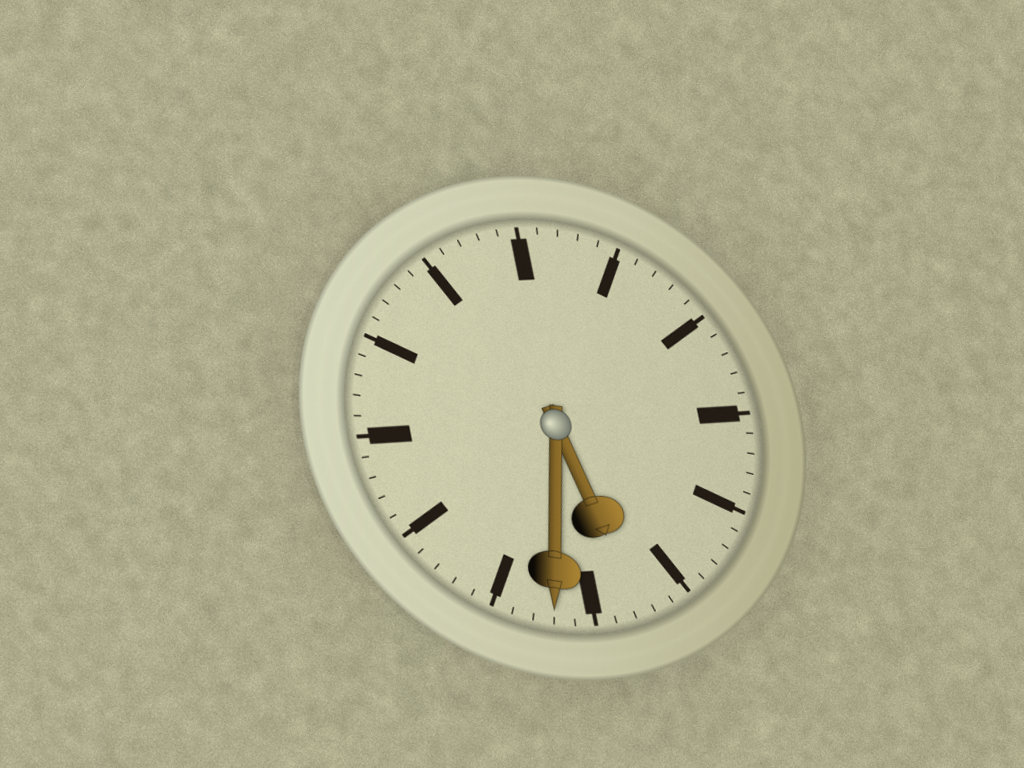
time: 5:32
